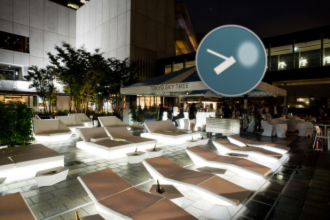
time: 7:49
